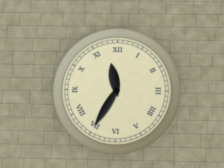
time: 11:35
